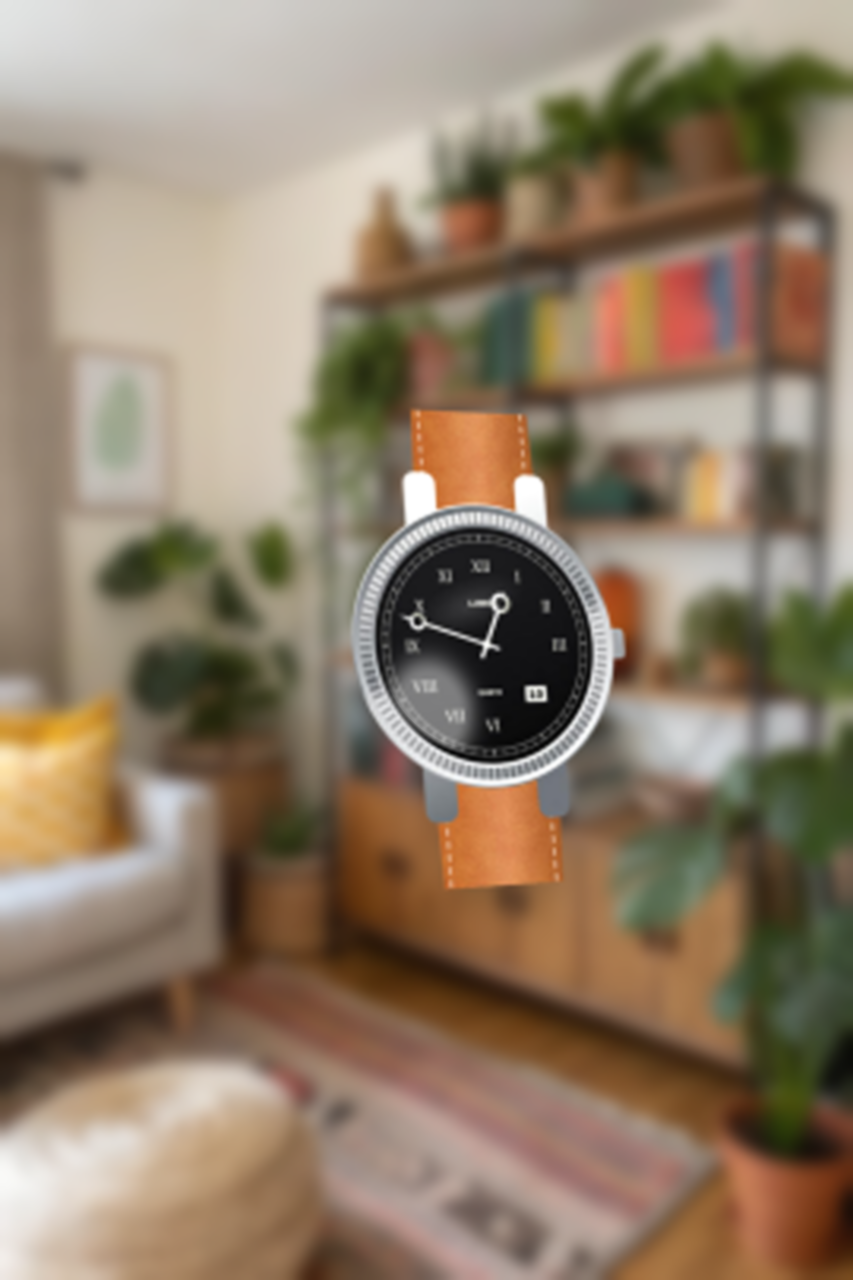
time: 12:48
